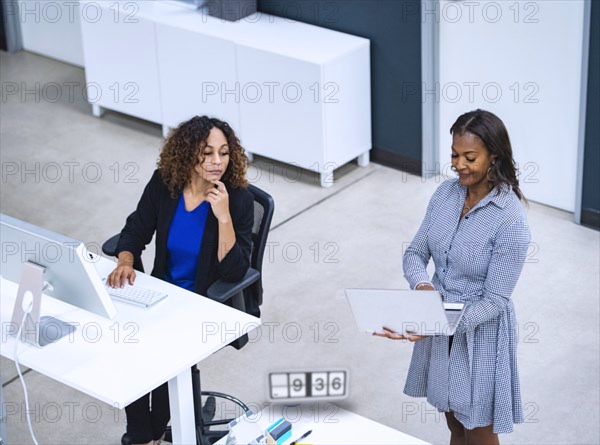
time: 9:36
